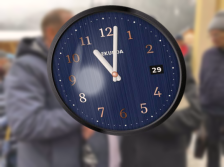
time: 11:02
